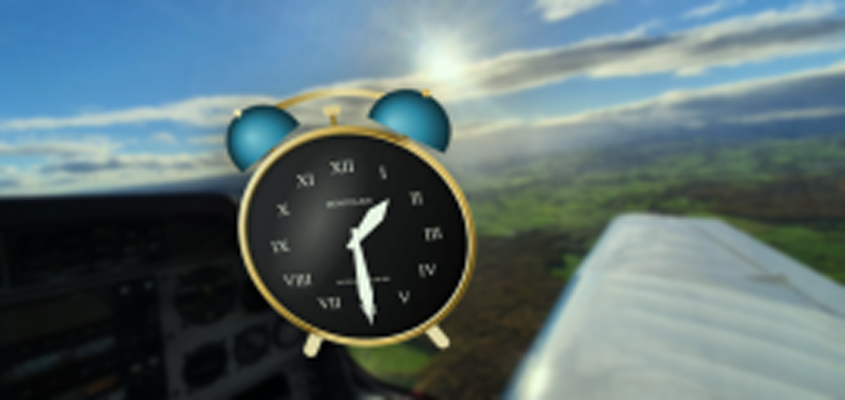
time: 1:30
